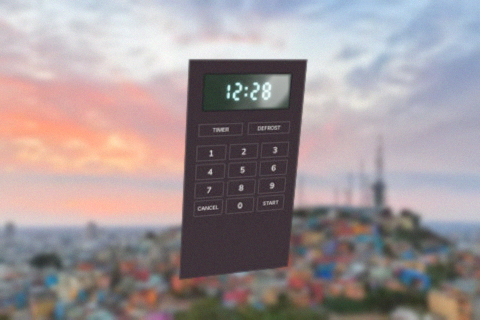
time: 12:28
